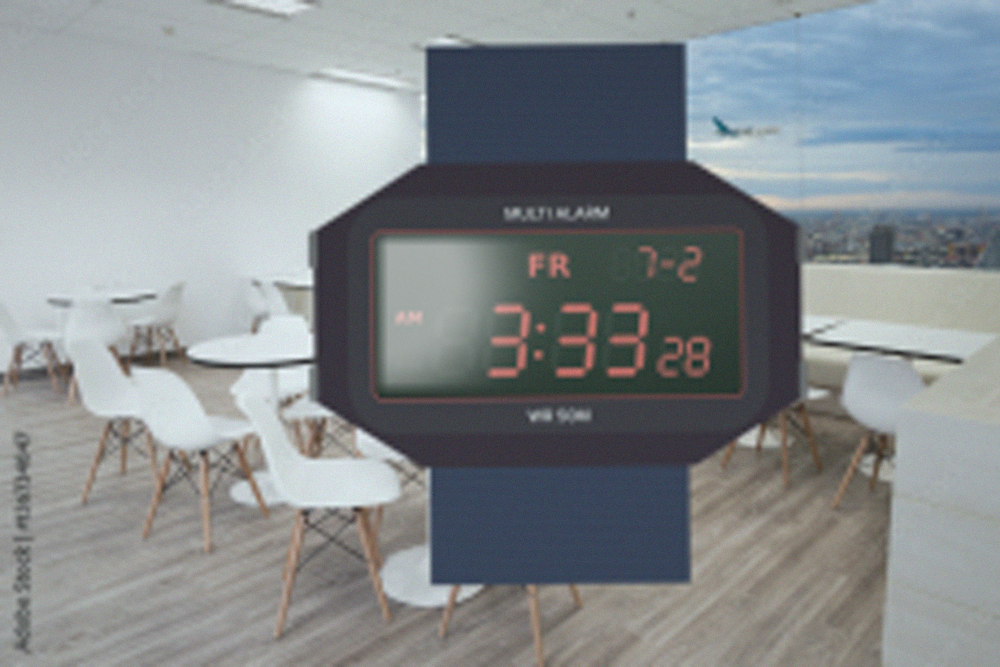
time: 3:33:28
